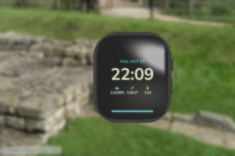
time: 22:09
